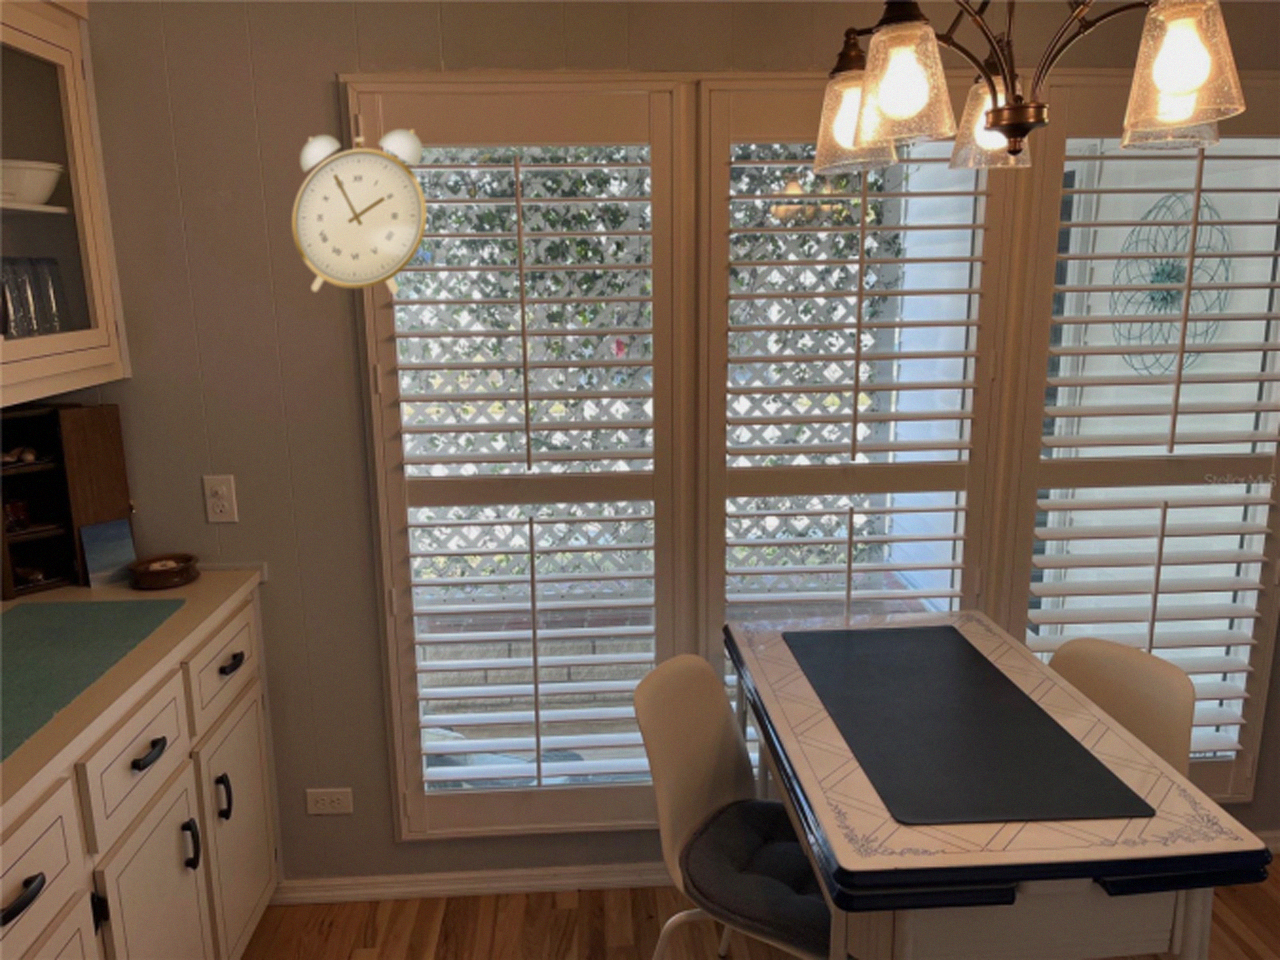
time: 1:55
